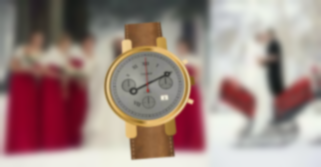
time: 8:11
